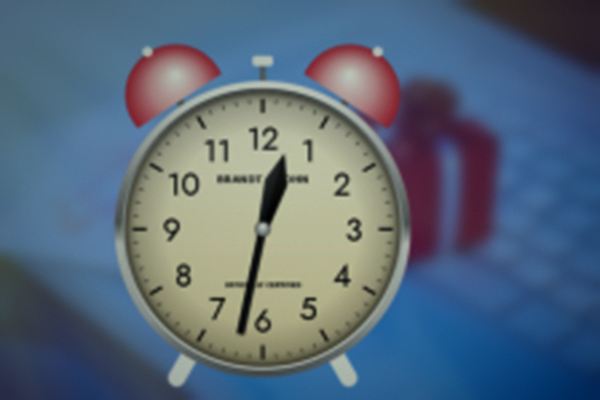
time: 12:32
